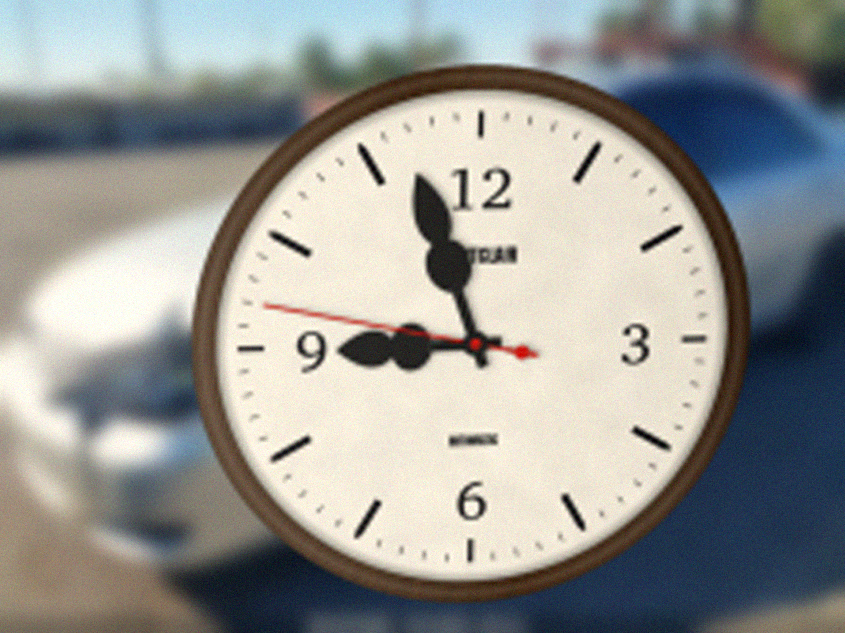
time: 8:56:47
